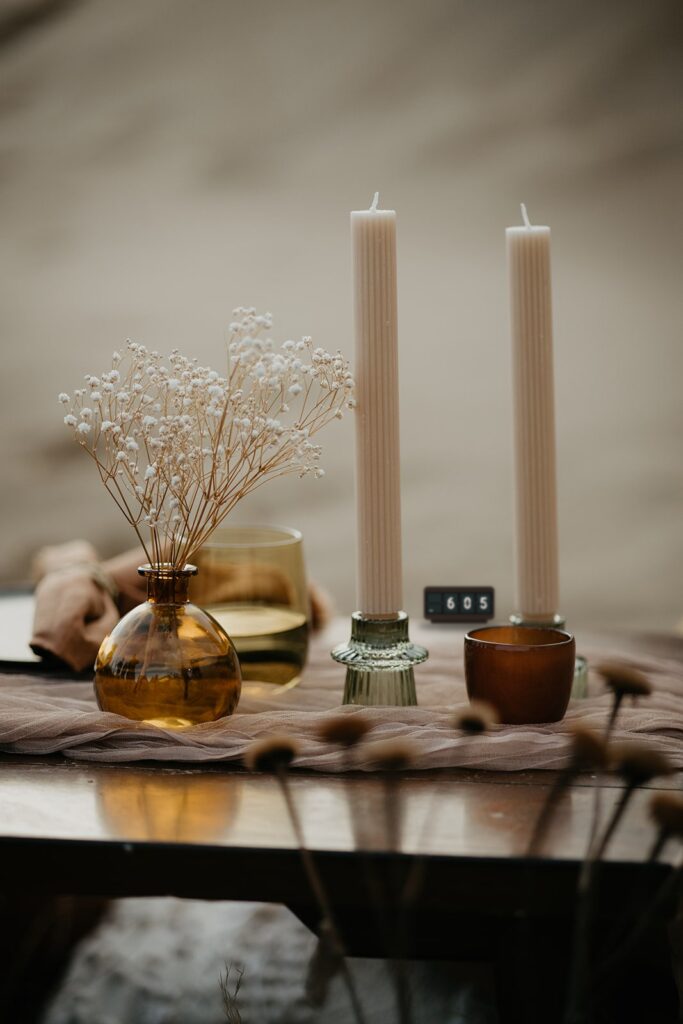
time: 6:05
